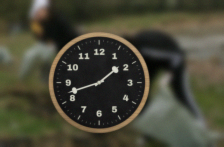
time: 1:42
